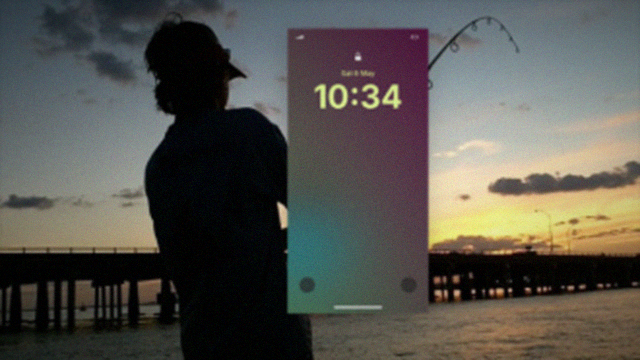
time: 10:34
